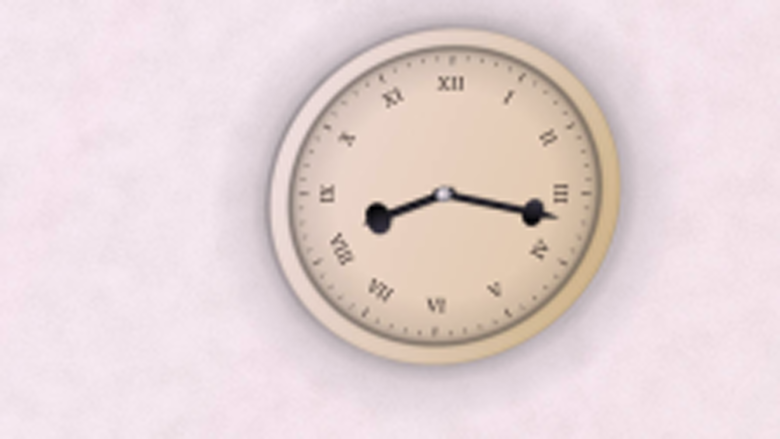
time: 8:17
